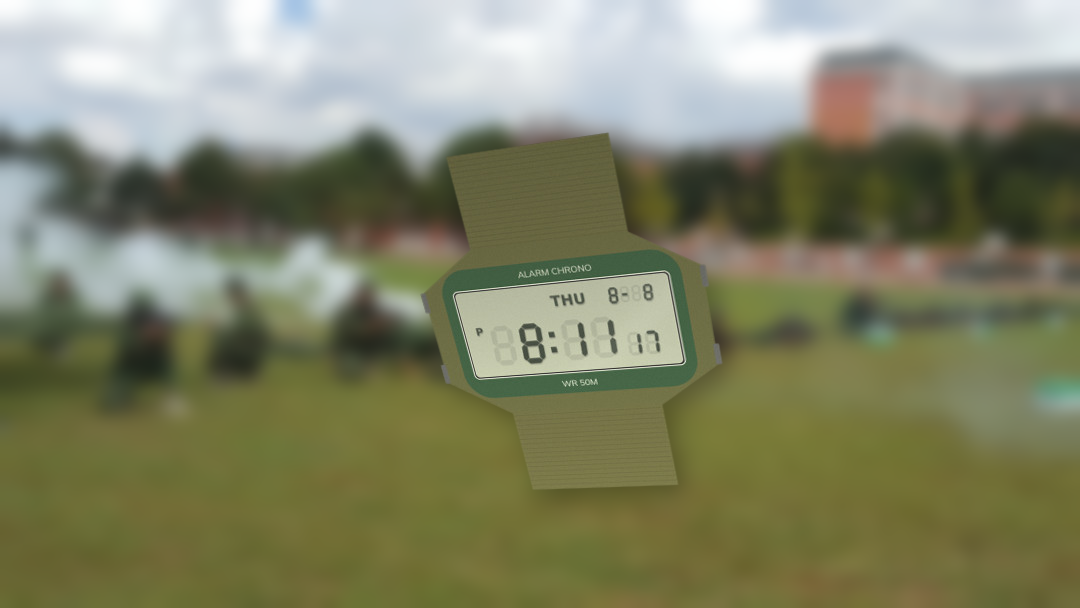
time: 8:11:17
